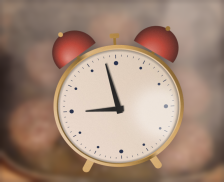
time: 8:58
